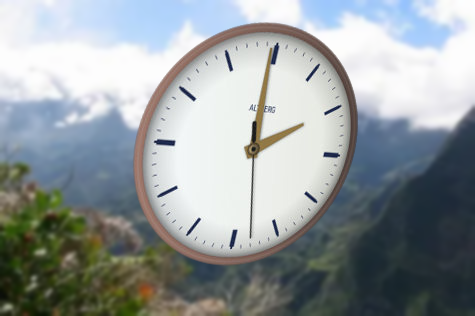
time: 1:59:28
